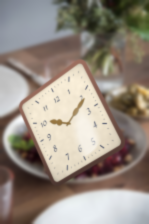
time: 10:11
